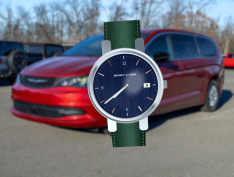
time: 7:39
